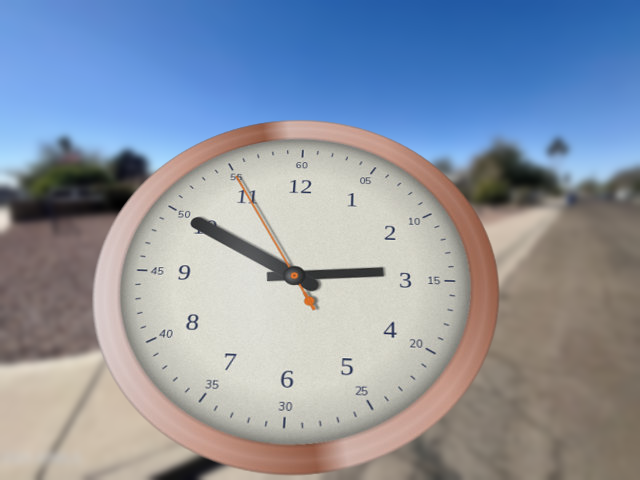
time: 2:49:55
